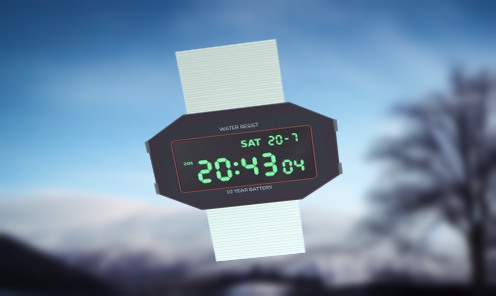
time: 20:43:04
